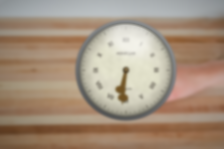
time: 6:31
